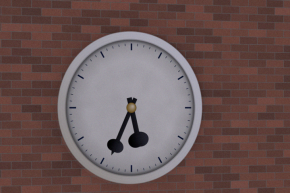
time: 5:34
